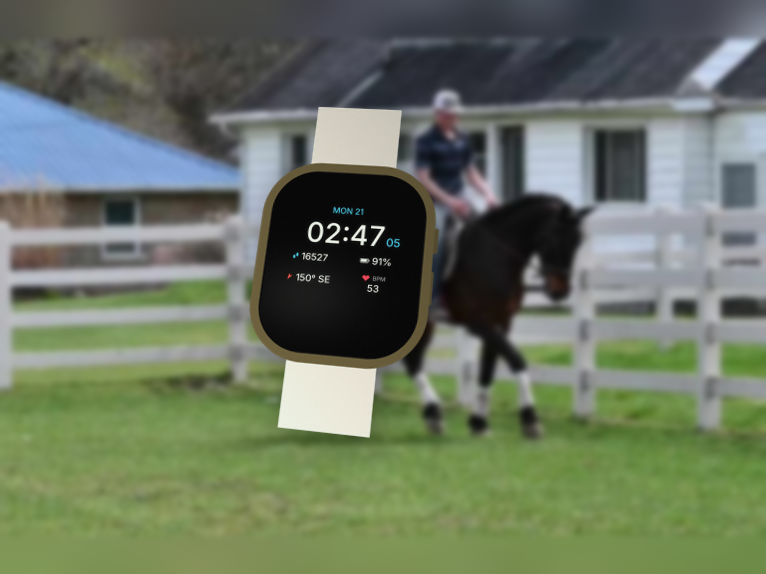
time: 2:47:05
